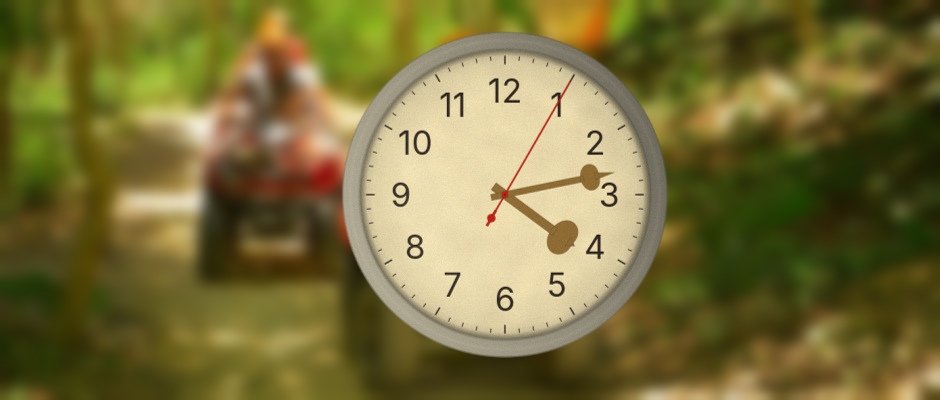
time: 4:13:05
